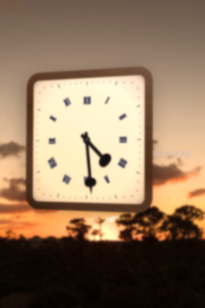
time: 4:29
